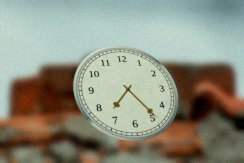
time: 7:24
